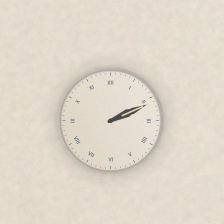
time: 2:11
